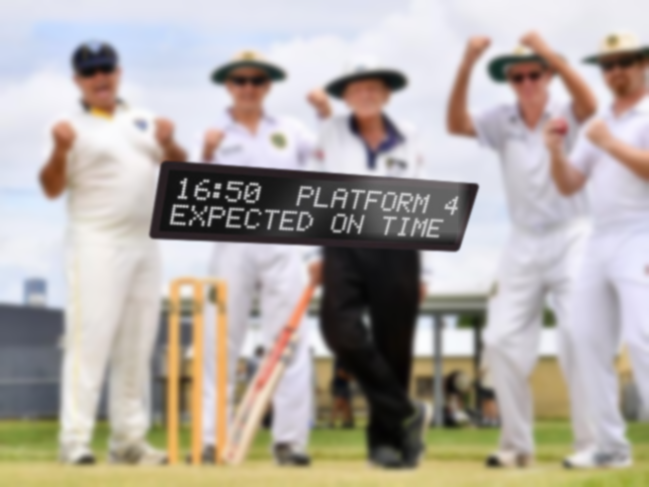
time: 16:50
